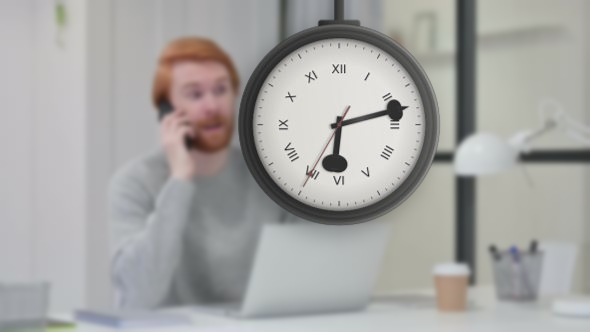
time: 6:12:35
